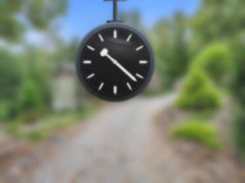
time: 10:22
